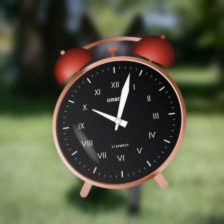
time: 10:03
